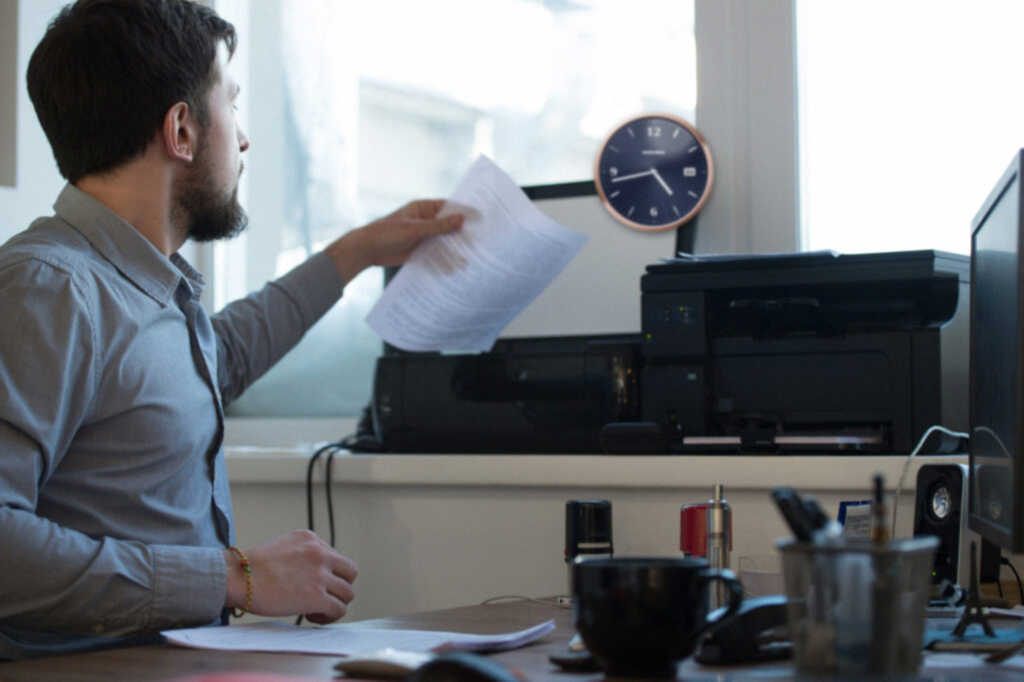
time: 4:43
